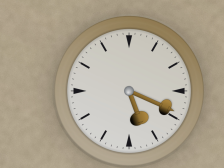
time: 5:19
